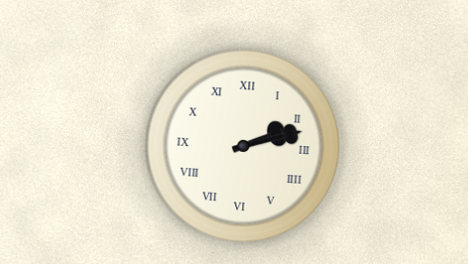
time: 2:12
